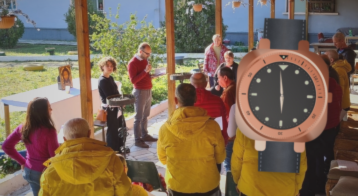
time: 5:59
